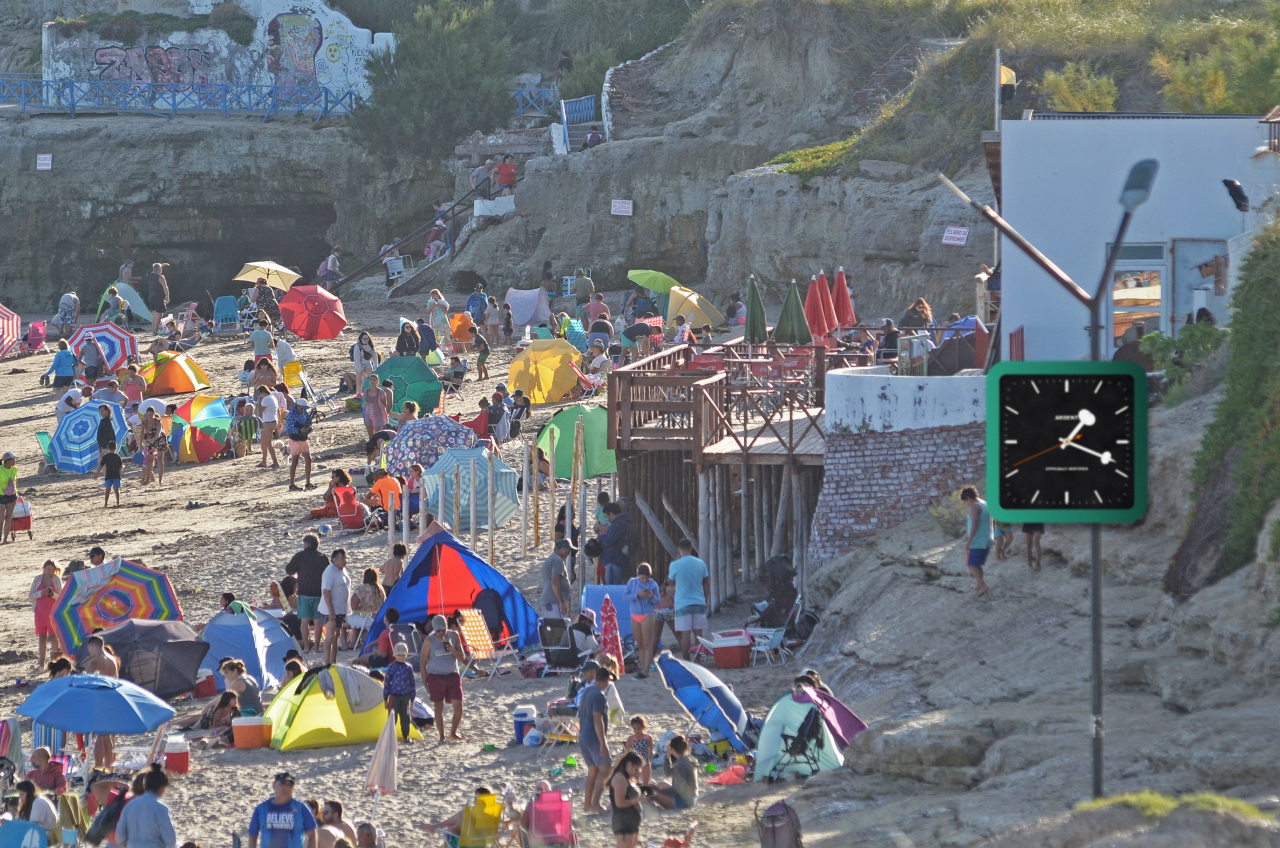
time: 1:18:41
